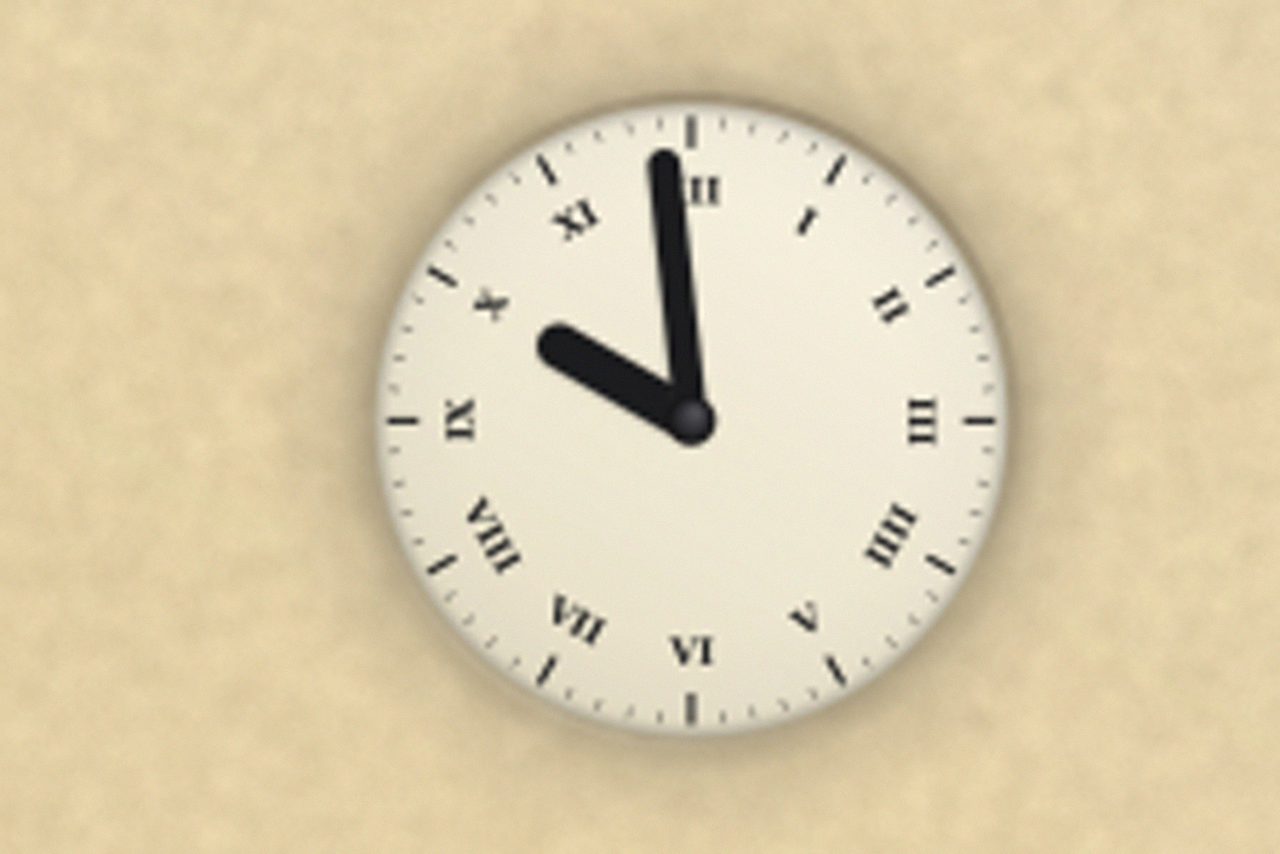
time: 9:59
